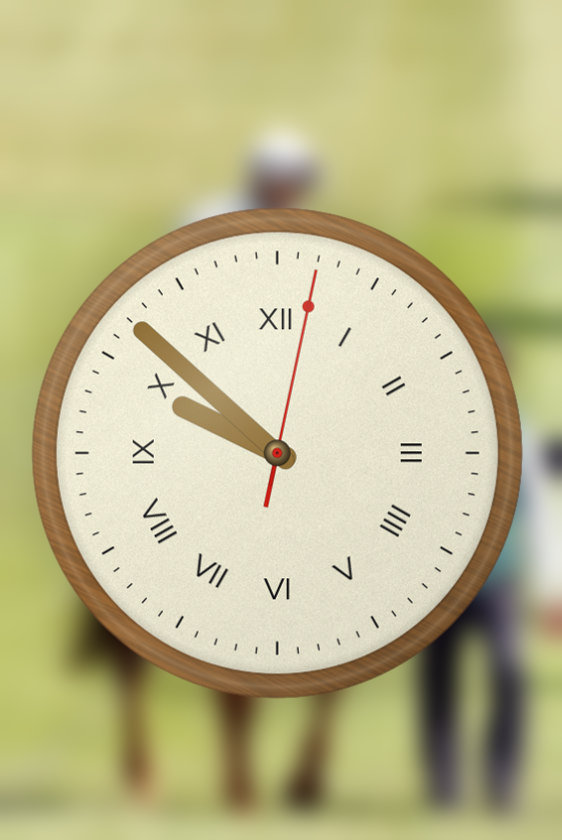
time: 9:52:02
